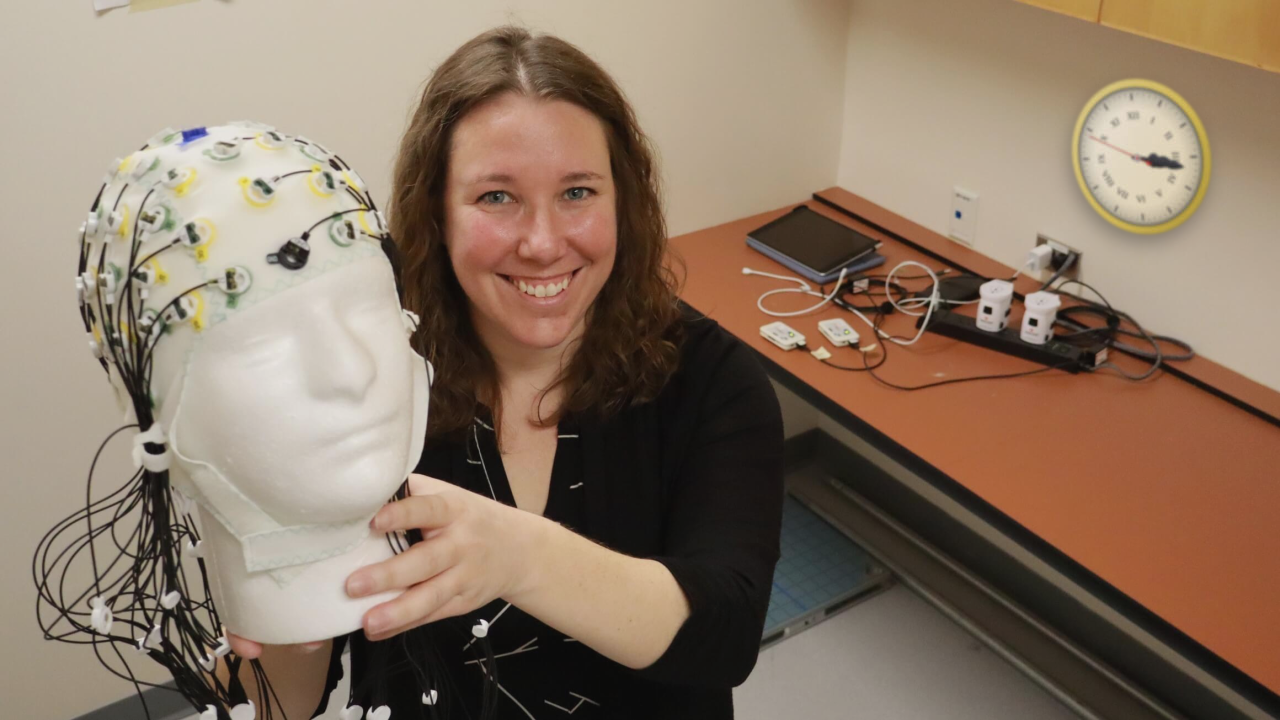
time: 3:16:49
